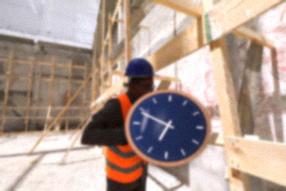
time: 6:49
